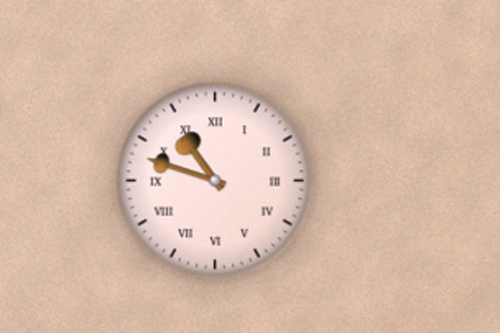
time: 10:48
